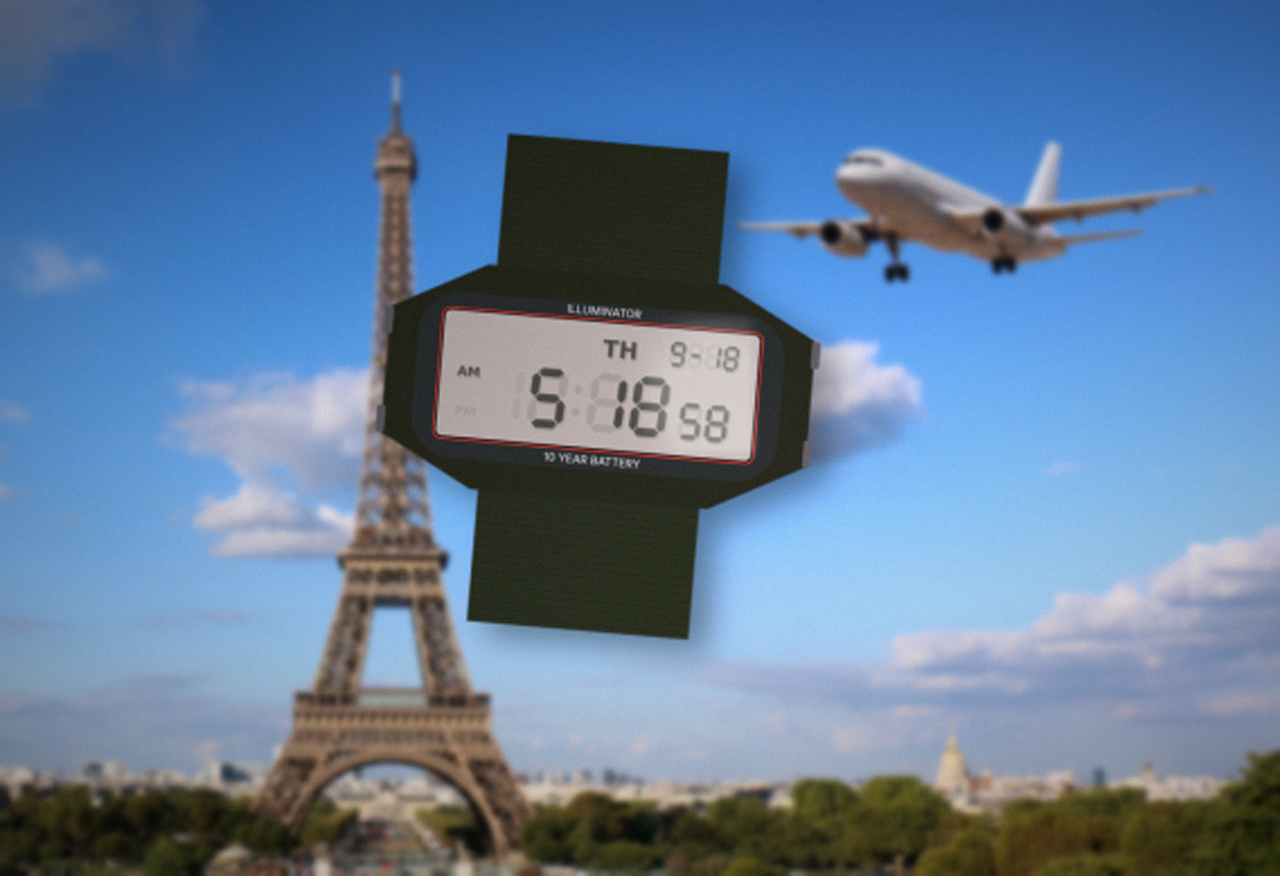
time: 5:18:58
